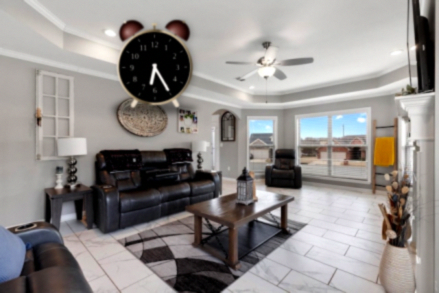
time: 6:25
